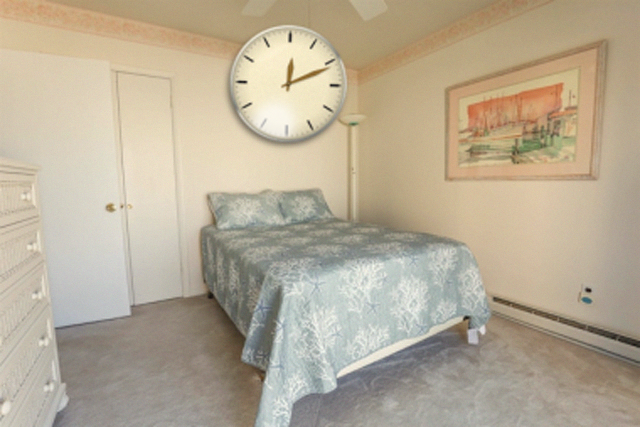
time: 12:11
